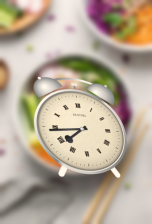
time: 7:44
